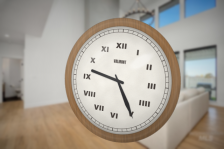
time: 9:25
